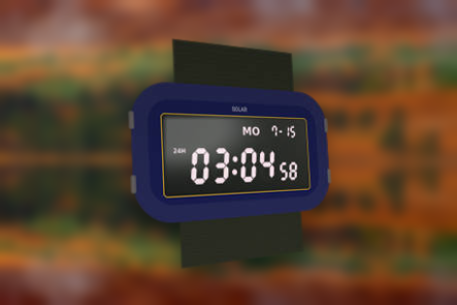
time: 3:04:58
